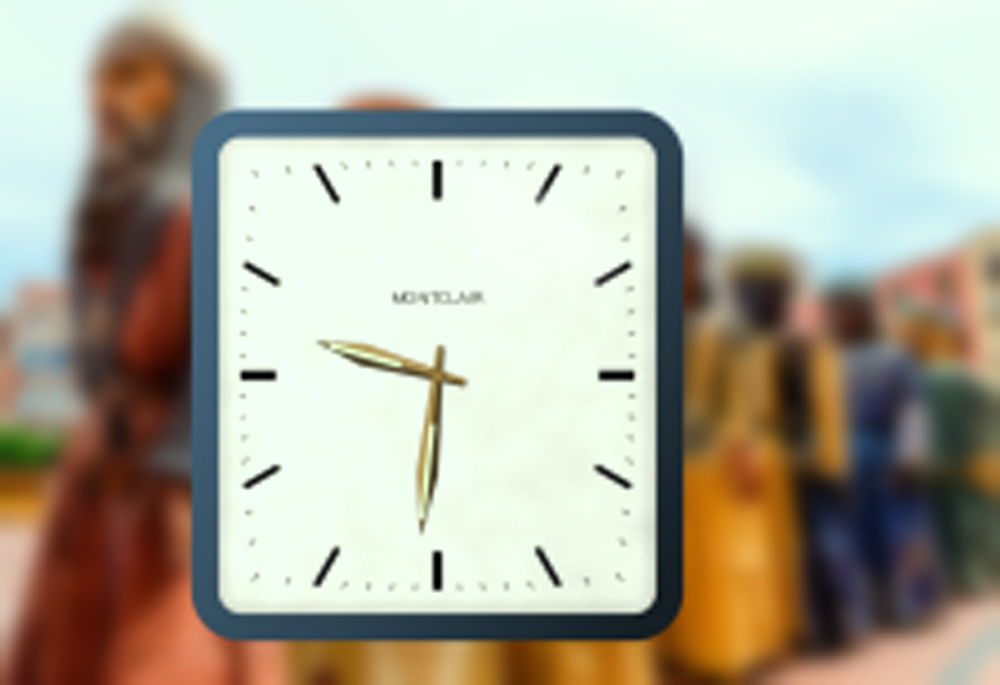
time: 9:31
